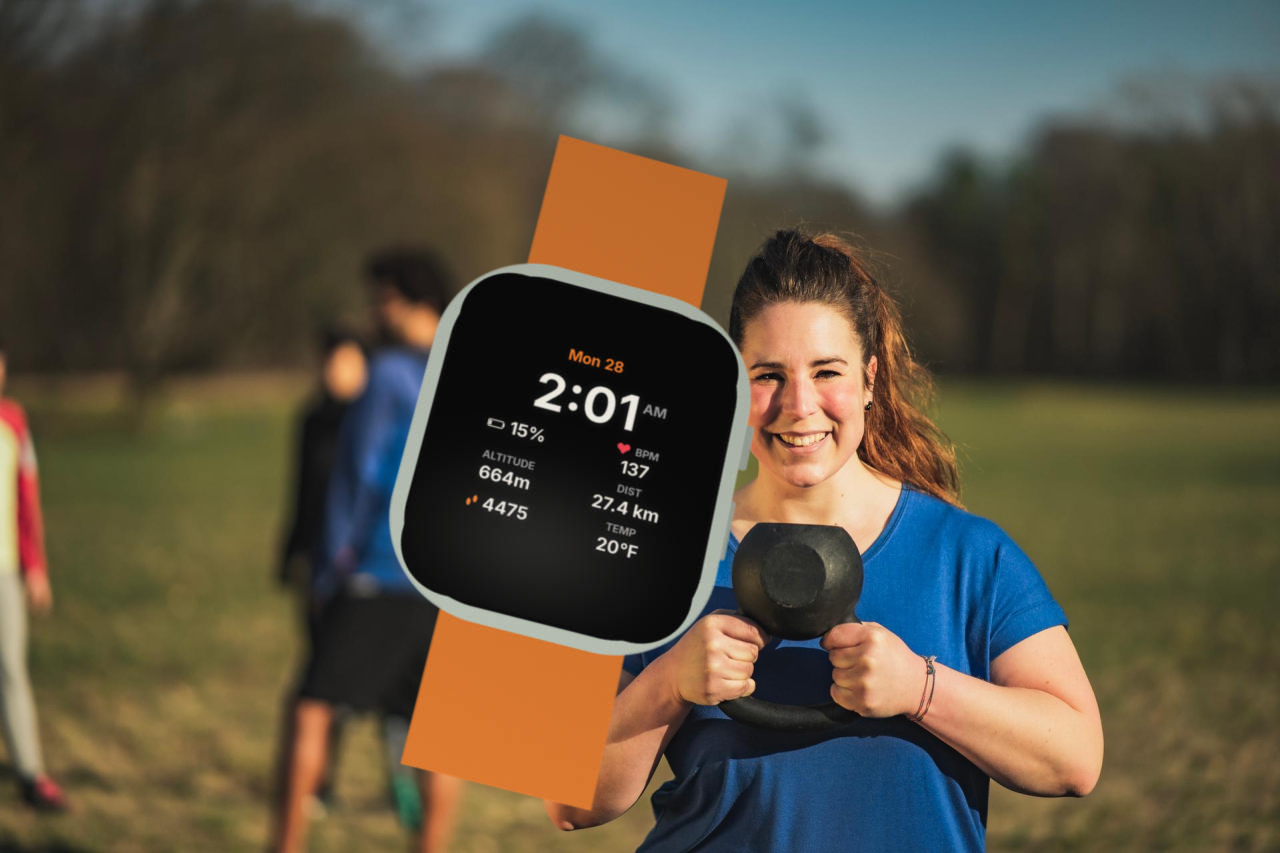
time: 2:01
